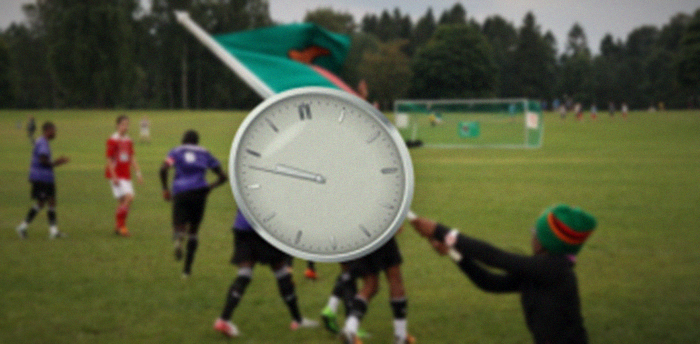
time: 9:48
